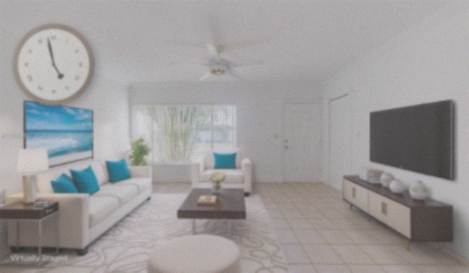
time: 4:58
